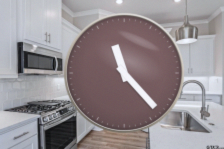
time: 11:23
